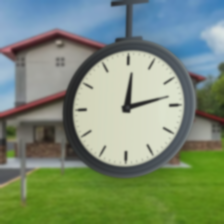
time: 12:13
